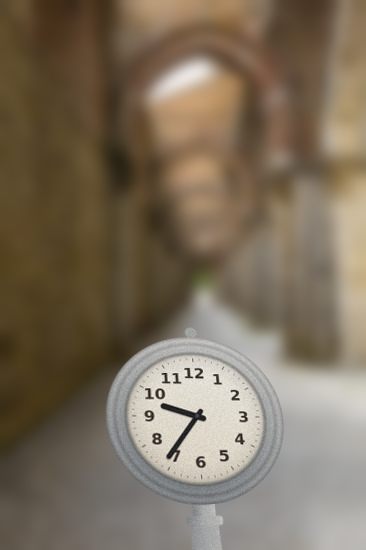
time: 9:36
